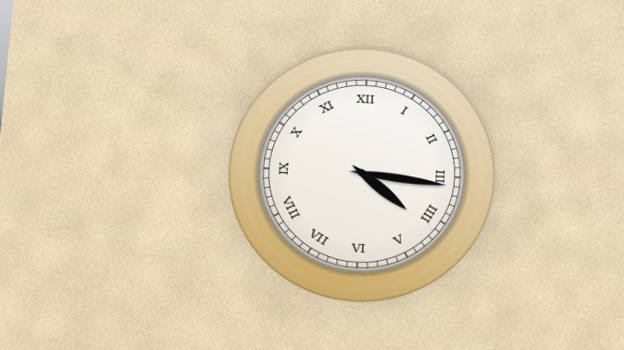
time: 4:16
